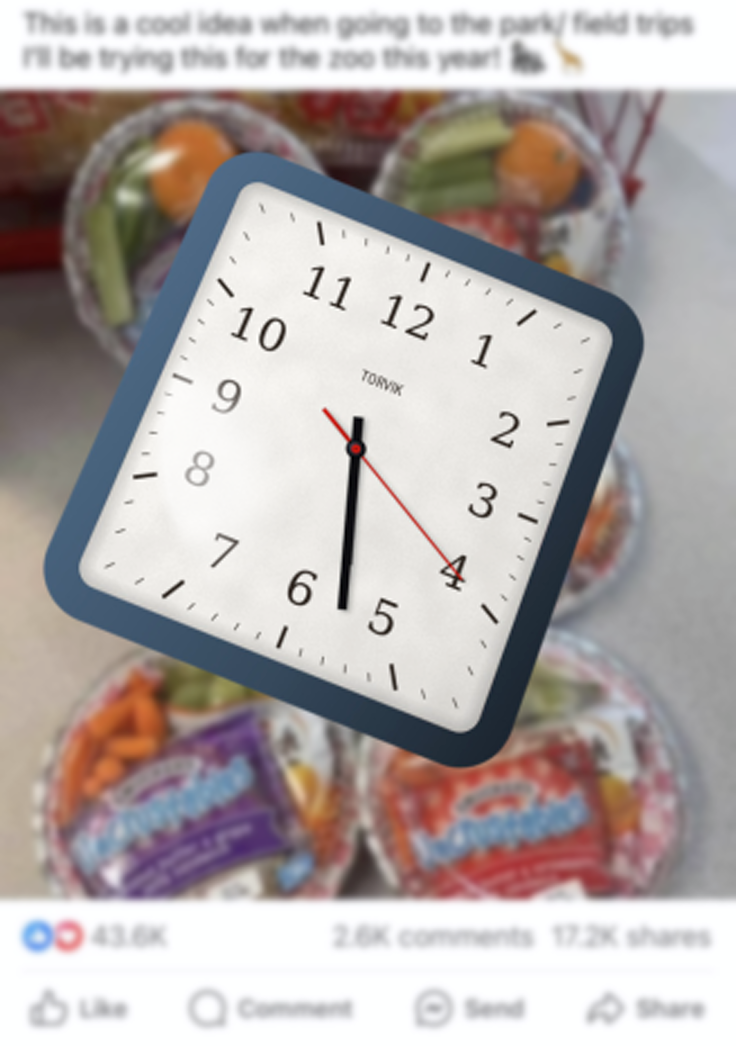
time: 5:27:20
